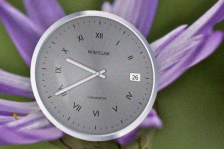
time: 9:40
